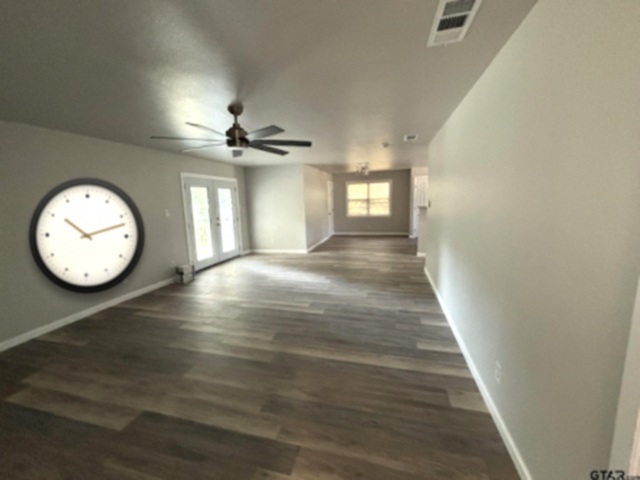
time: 10:12
